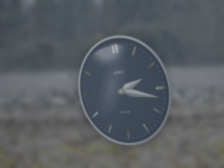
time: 2:17
